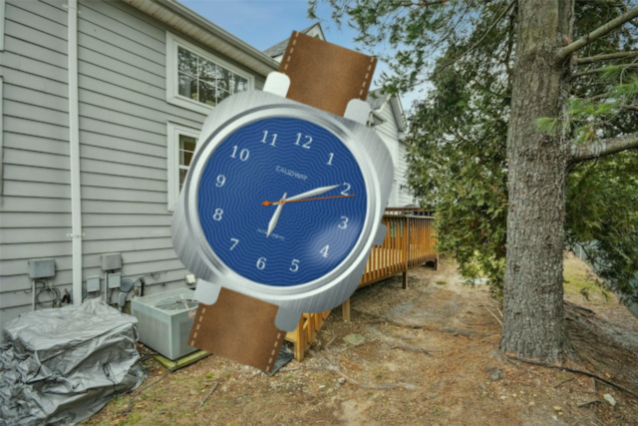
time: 6:09:11
